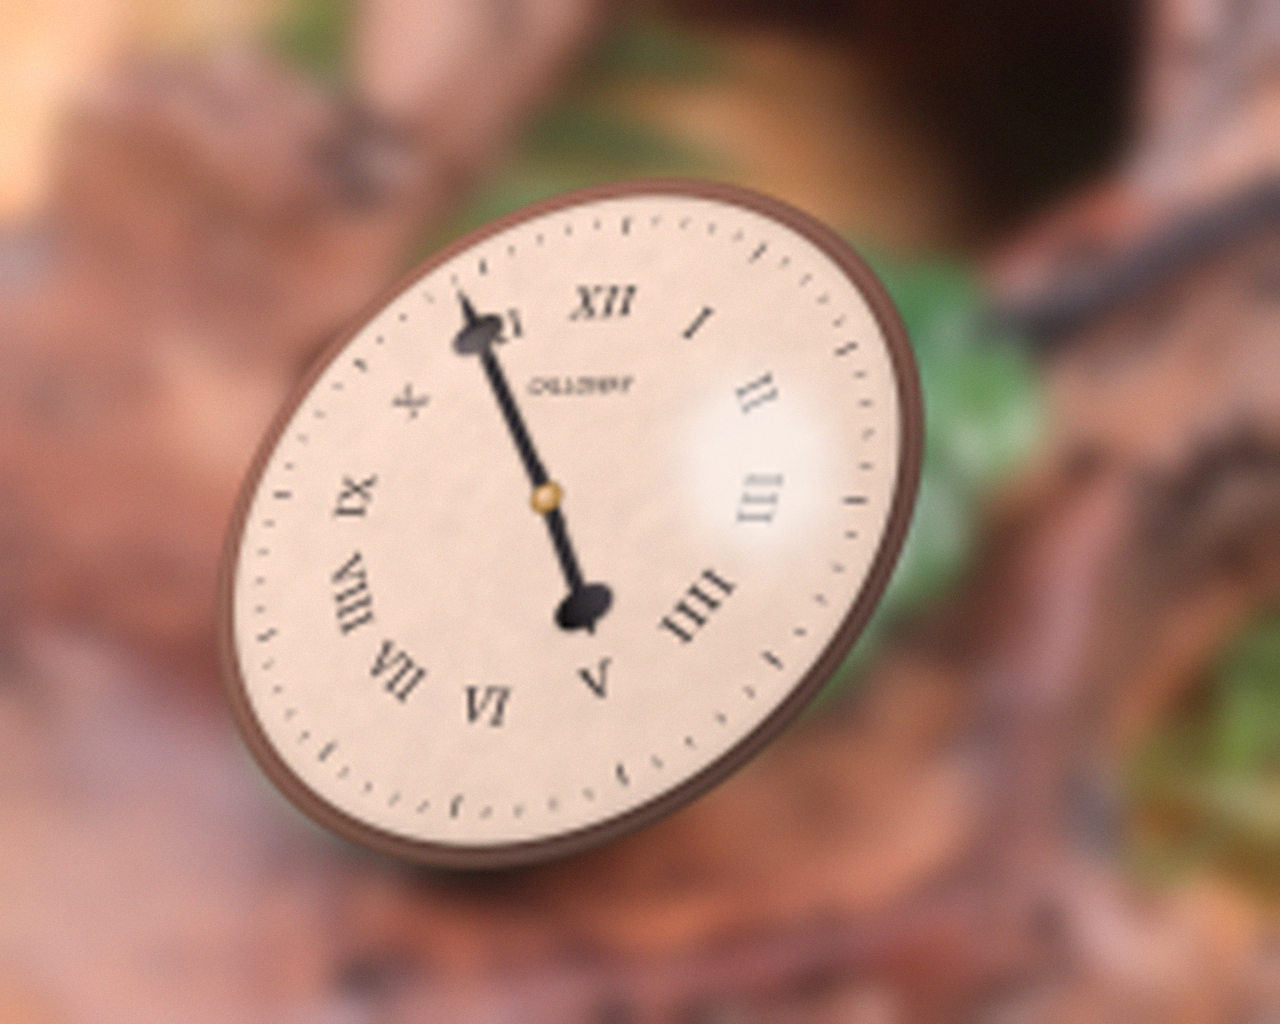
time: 4:54
